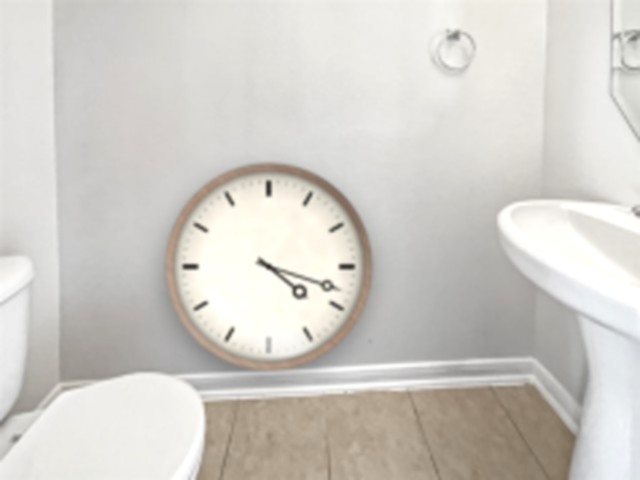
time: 4:18
